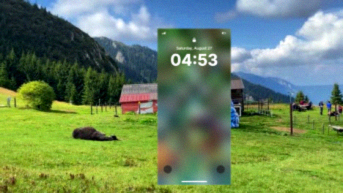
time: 4:53
